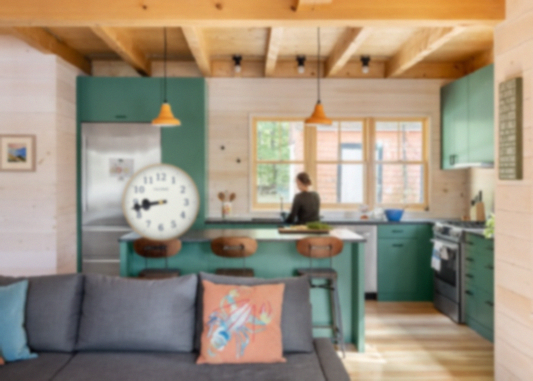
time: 8:43
